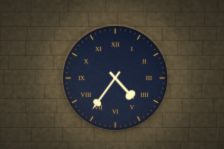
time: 4:36
